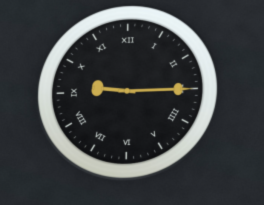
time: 9:15
